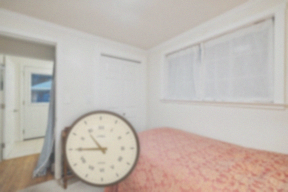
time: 10:45
